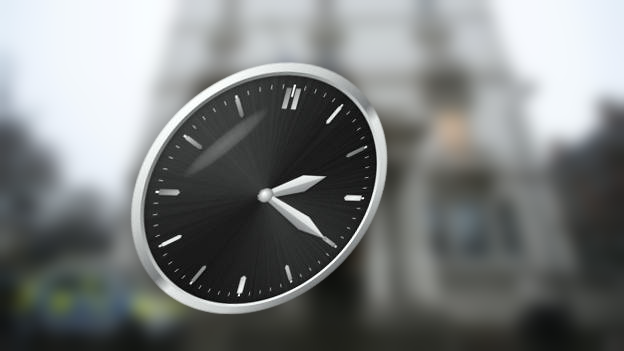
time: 2:20
